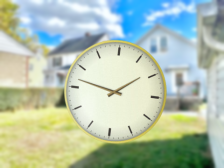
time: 1:47
